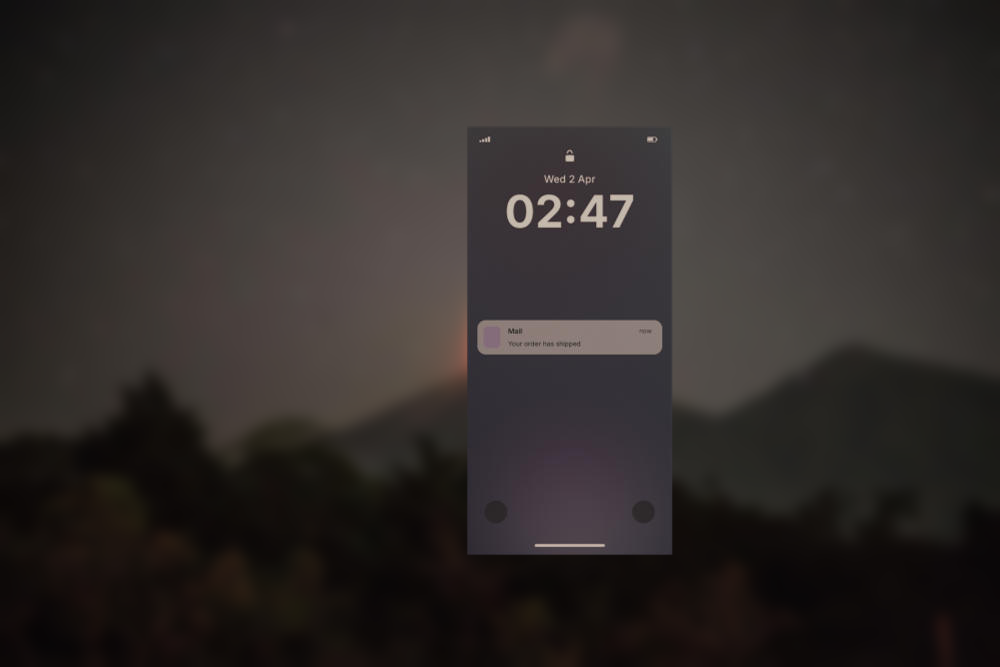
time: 2:47
